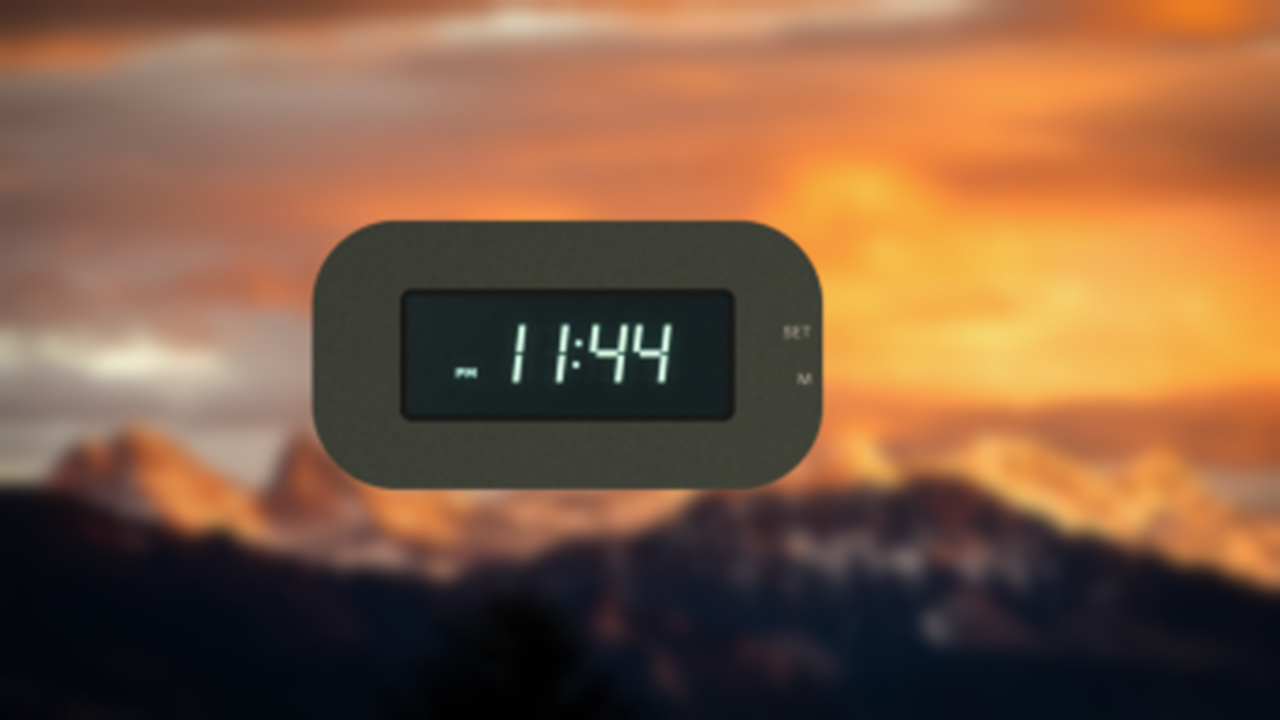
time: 11:44
